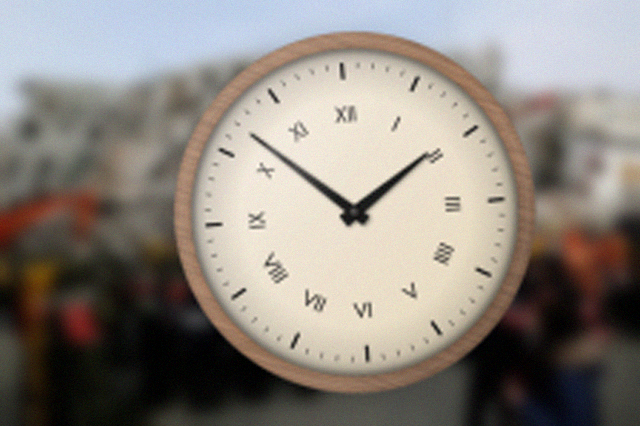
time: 1:52
